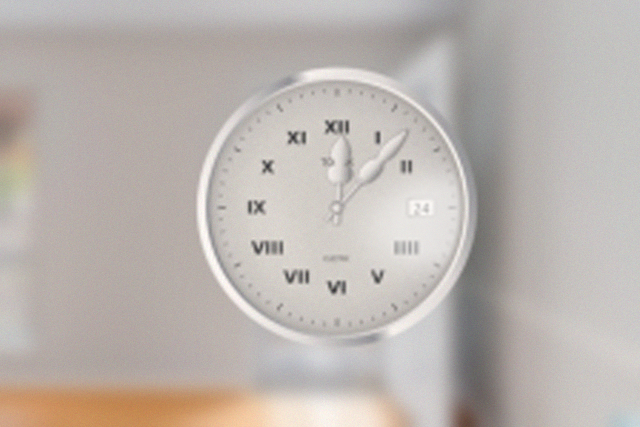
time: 12:07
